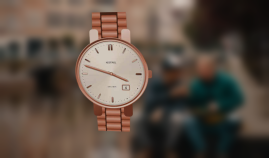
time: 3:48
